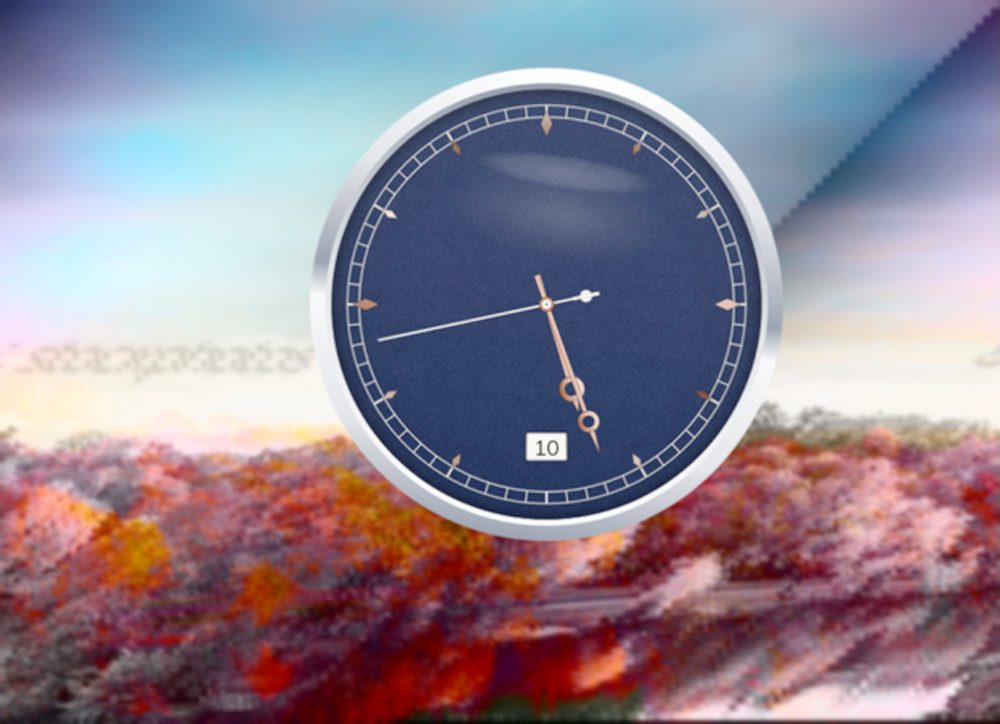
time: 5:26:43
